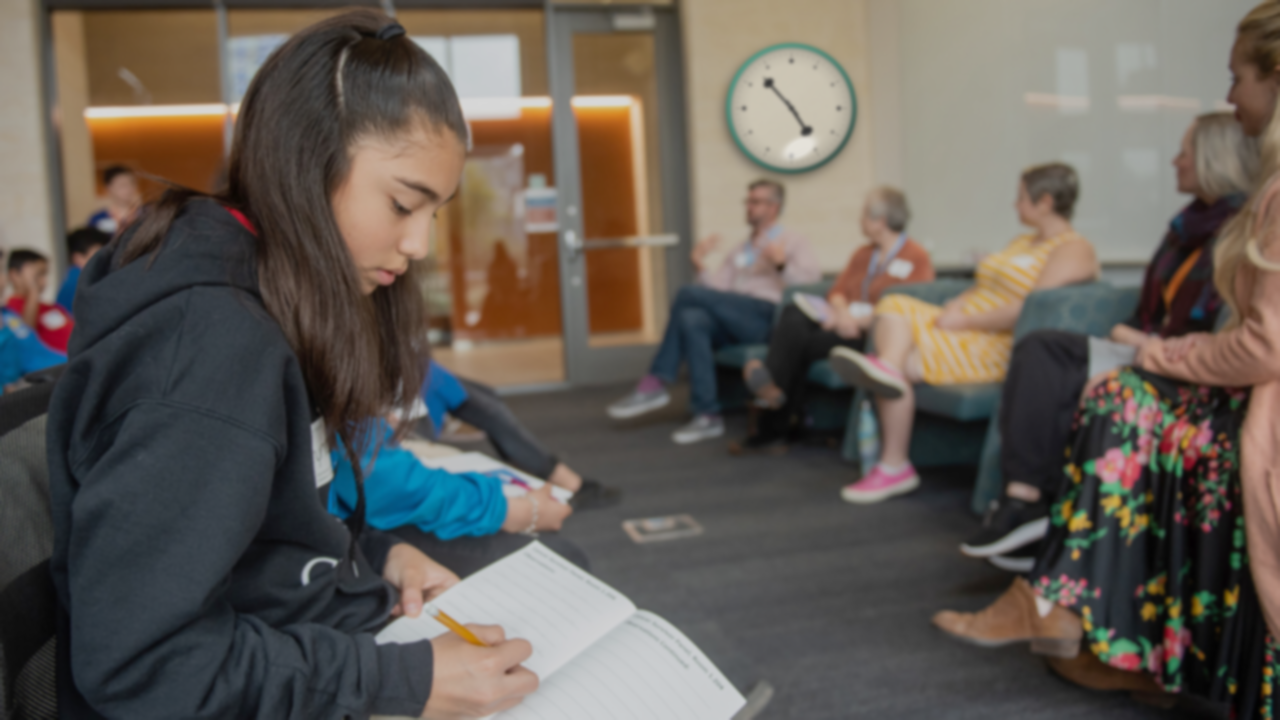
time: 4:53
